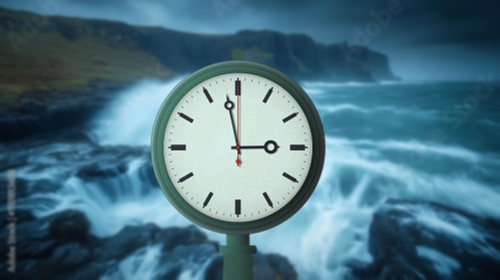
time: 2:58:00
